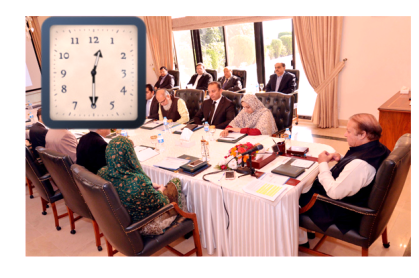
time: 12:30
